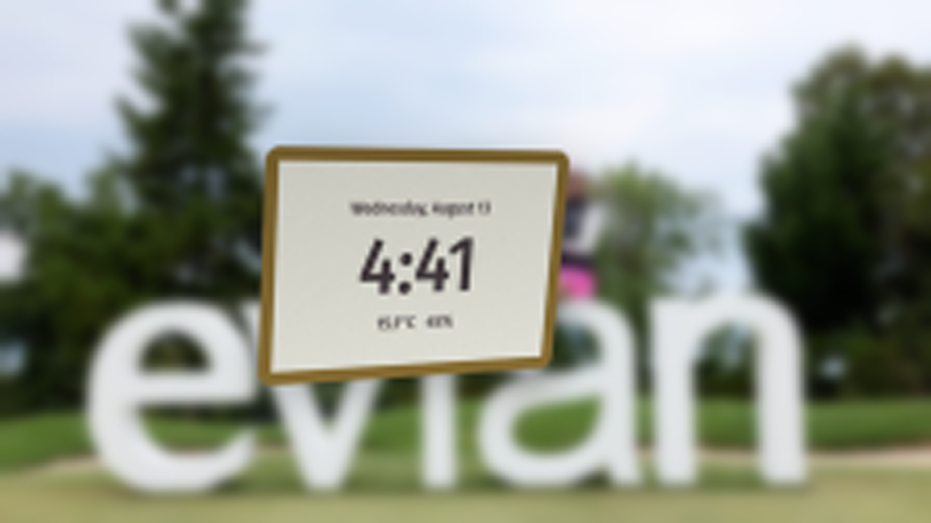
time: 4:41
